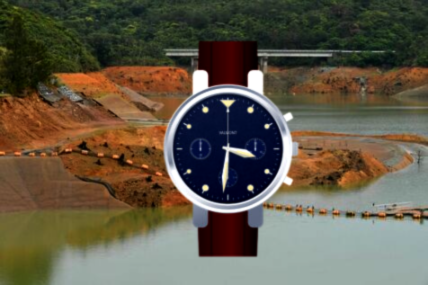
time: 3:31
